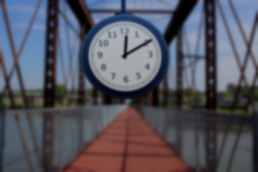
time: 12:10
